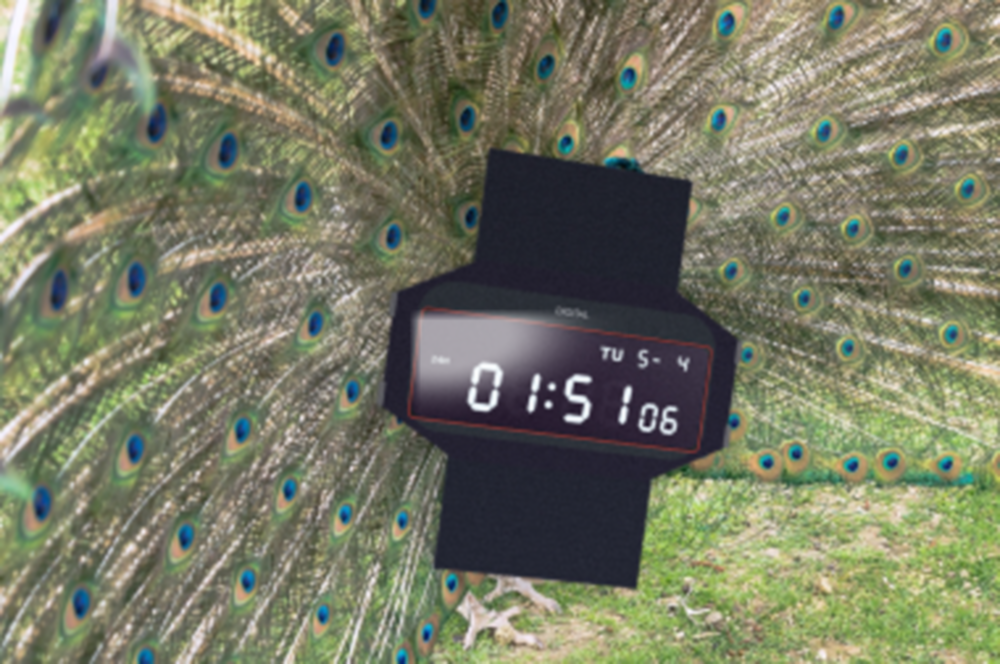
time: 1:51:06
